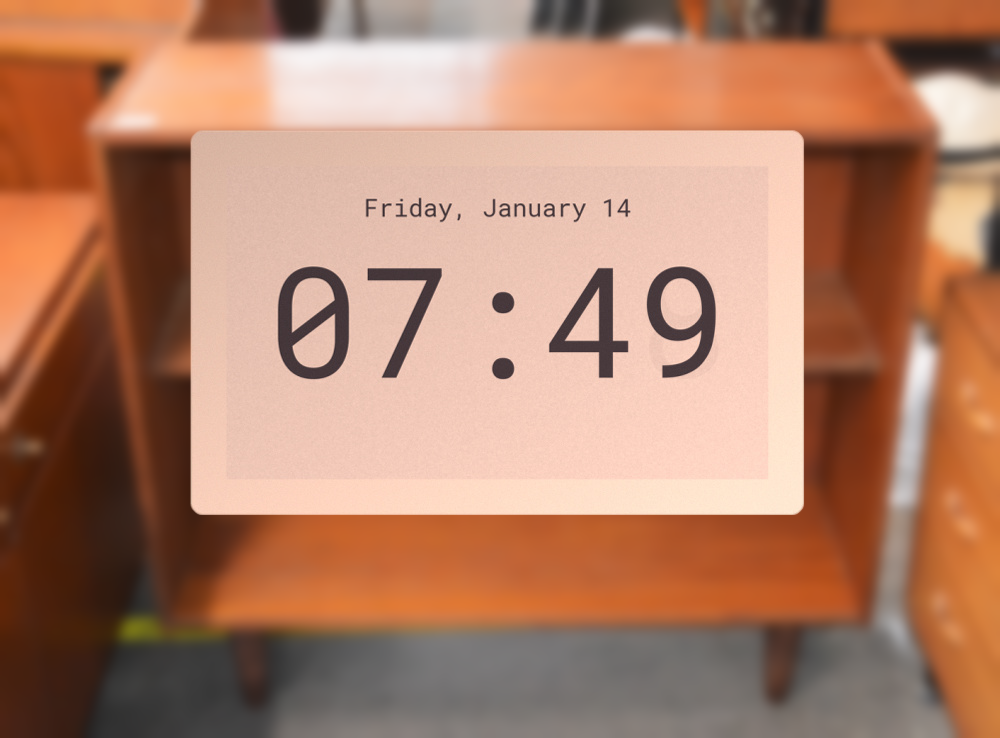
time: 7:49
